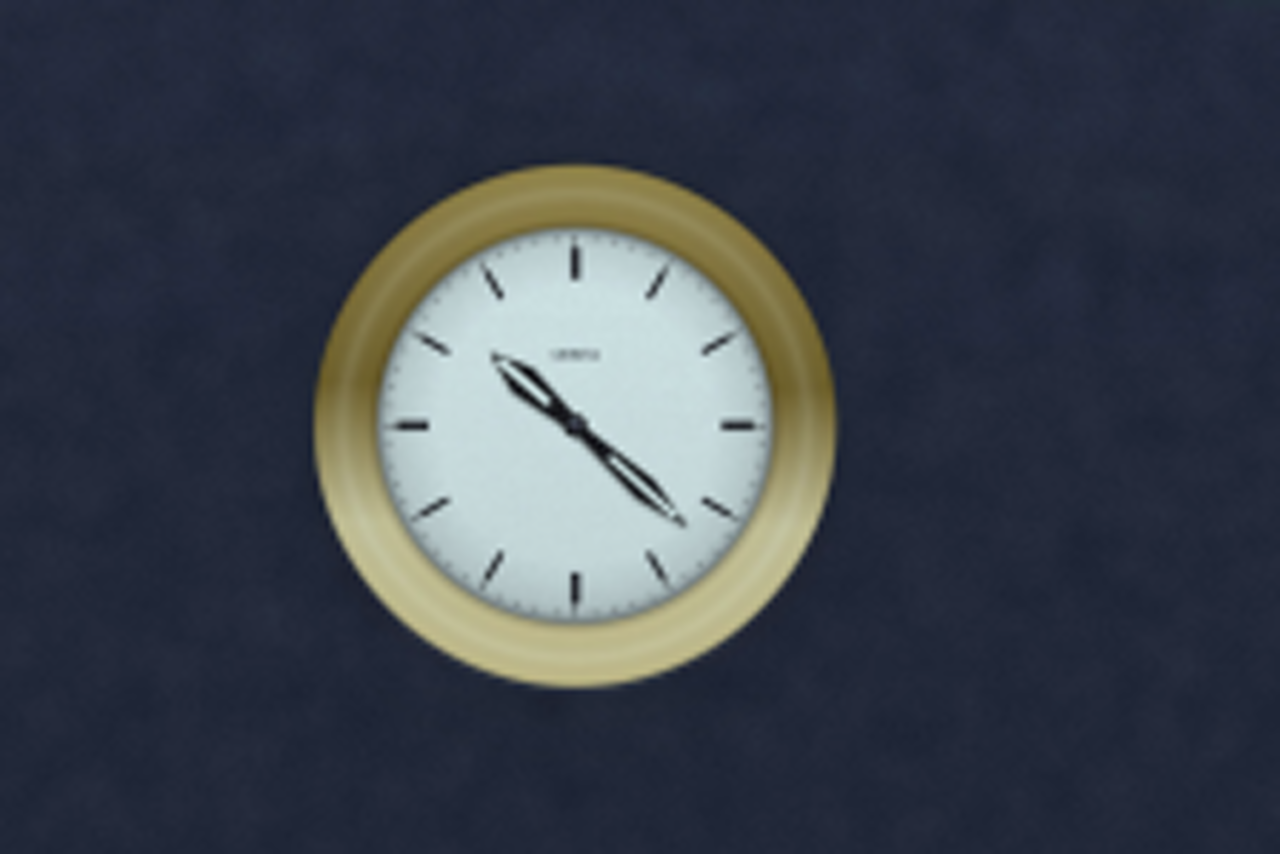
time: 10:22
